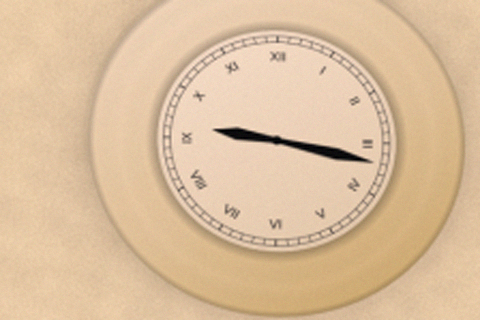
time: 9:17
